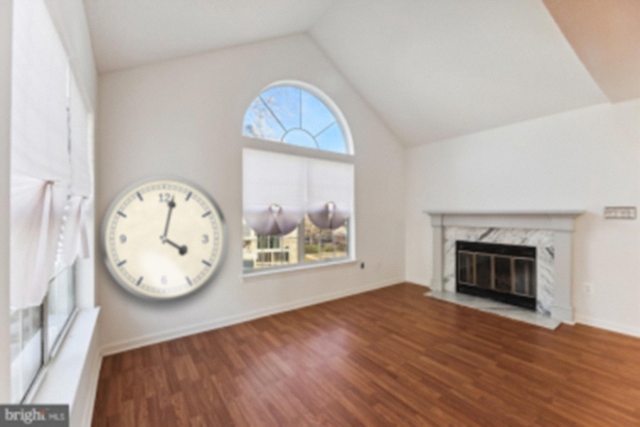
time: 4:02
